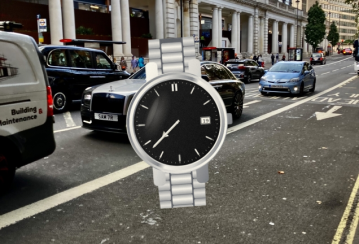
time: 7:38
